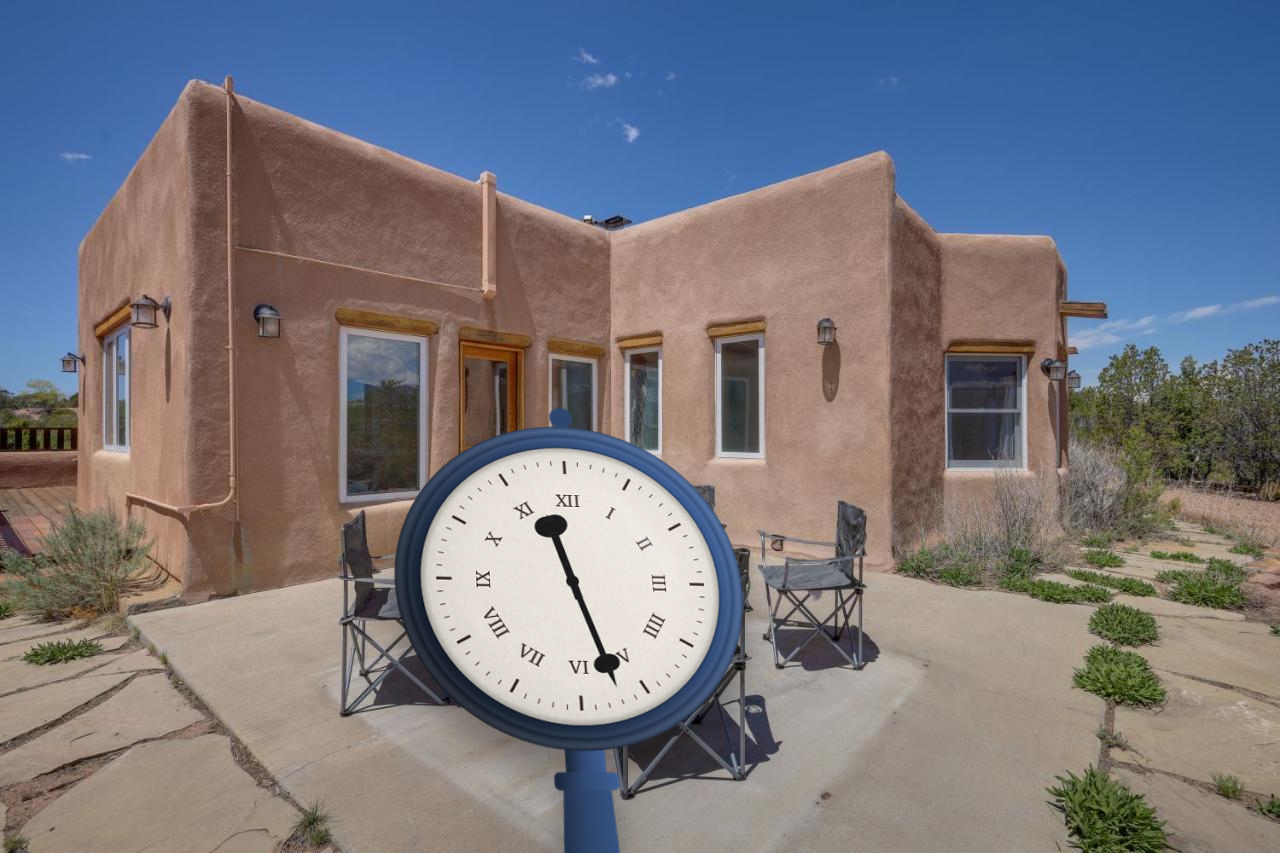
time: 11:27
